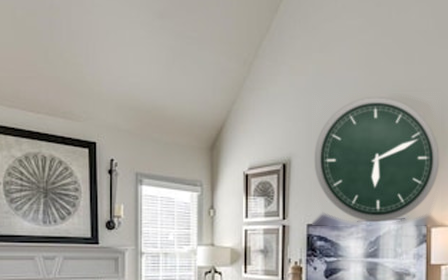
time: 6:11
